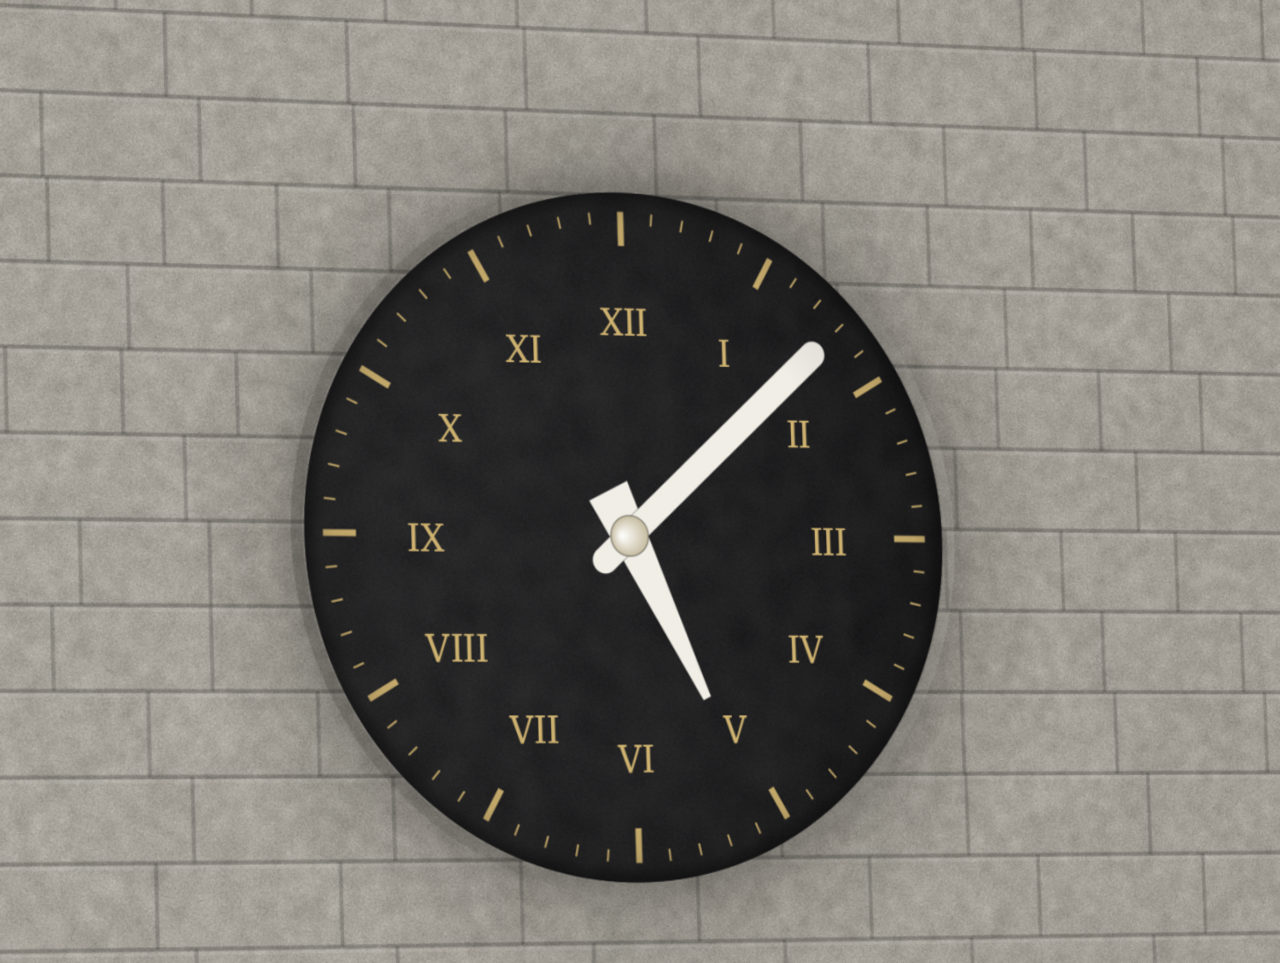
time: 5:08
